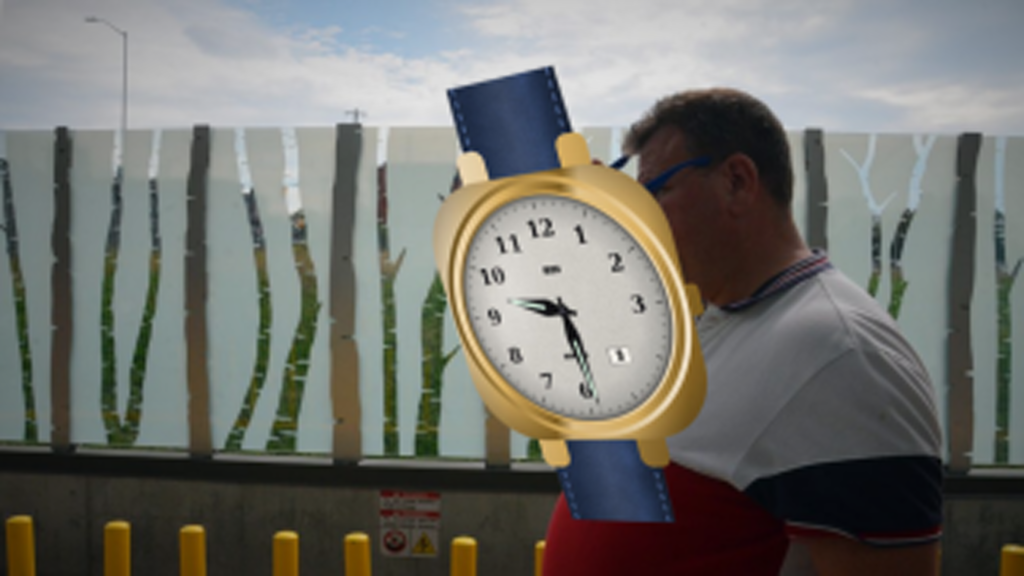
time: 9:29
